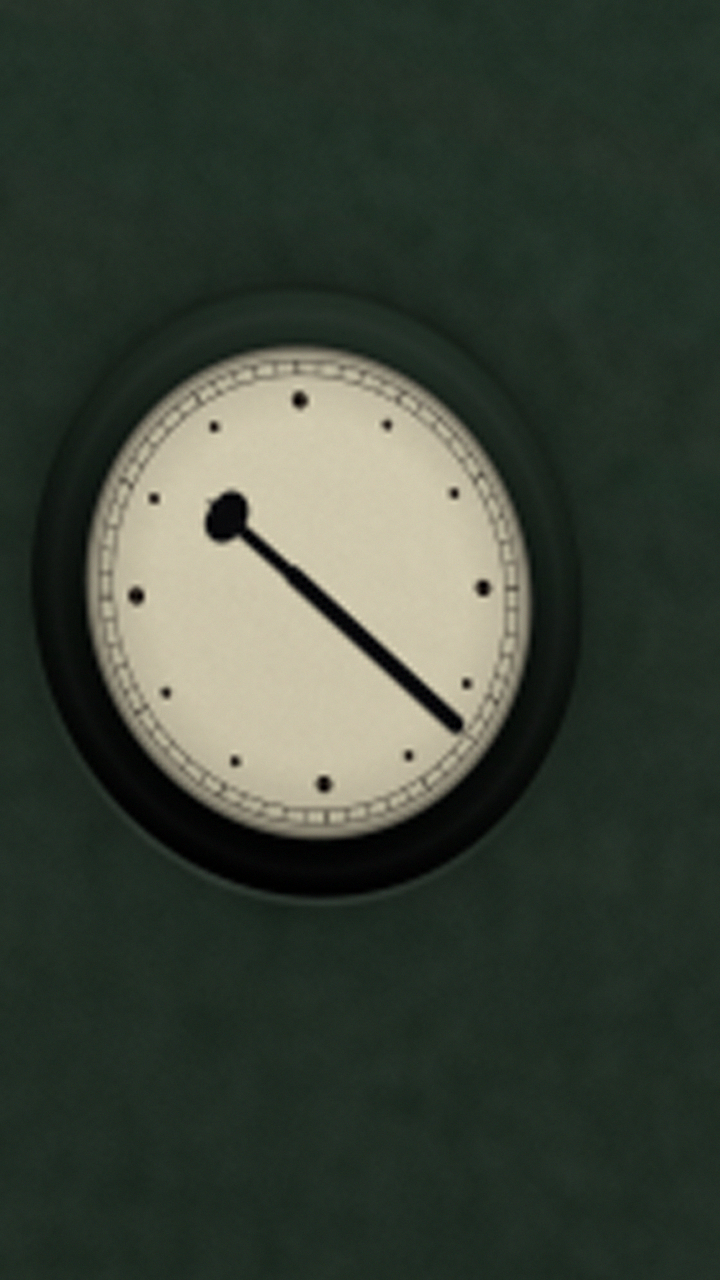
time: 10:22
